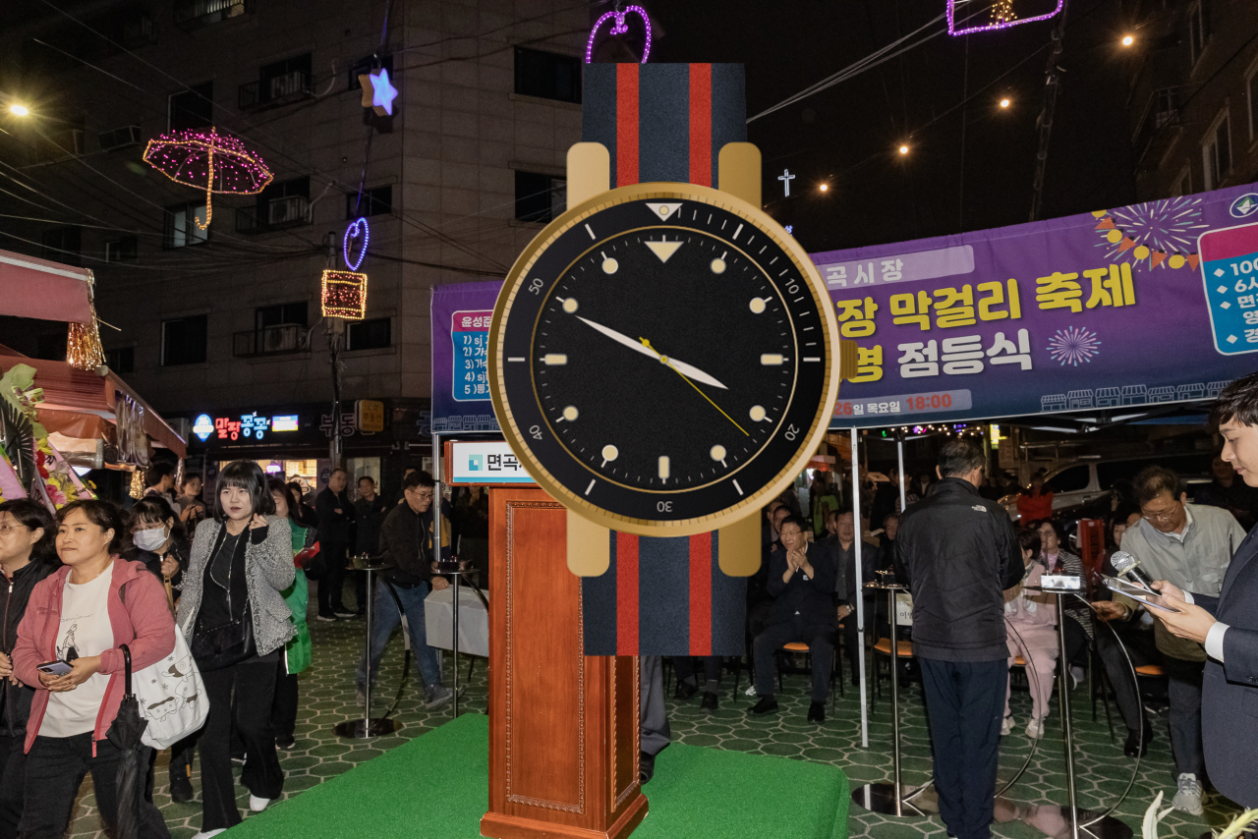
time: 3:49:22
